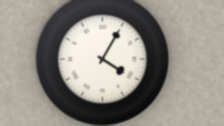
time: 4:05
